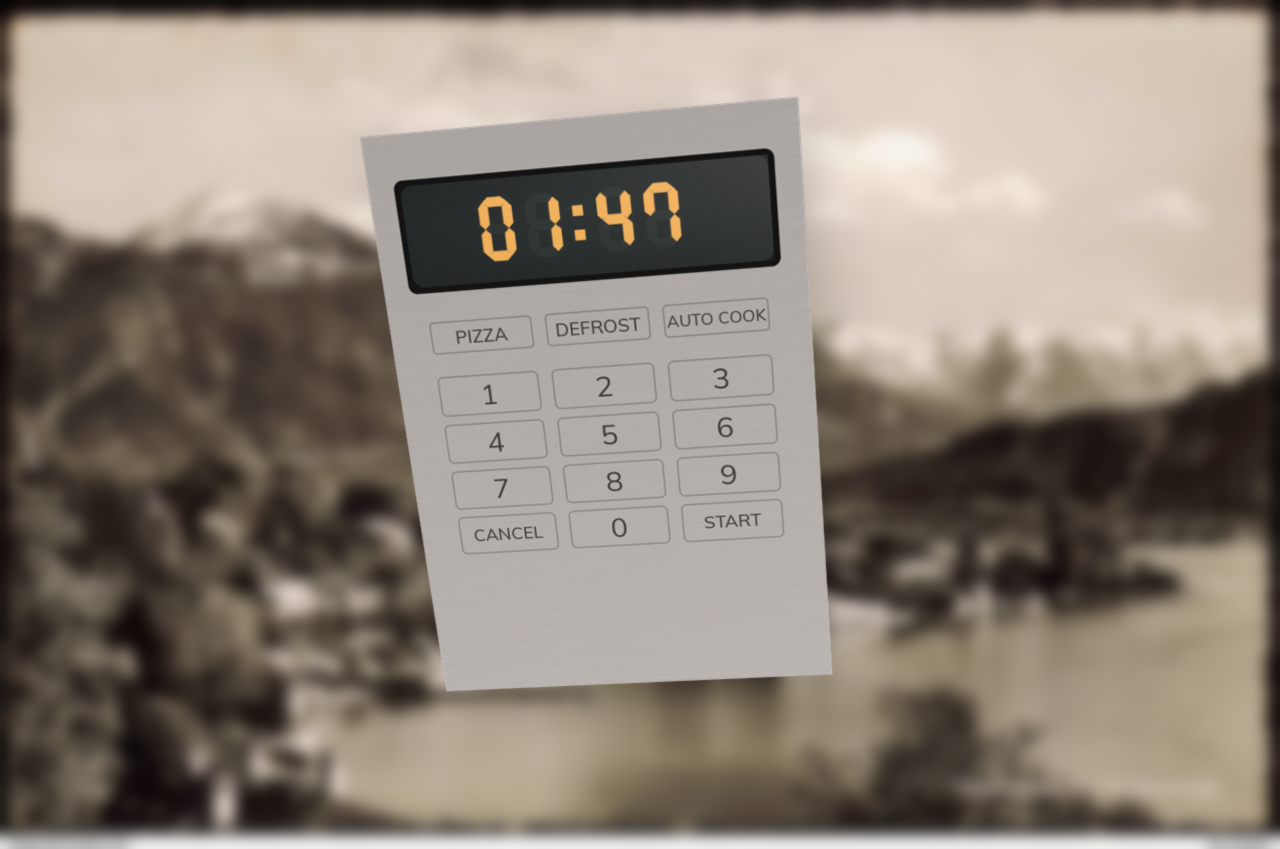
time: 1:47
